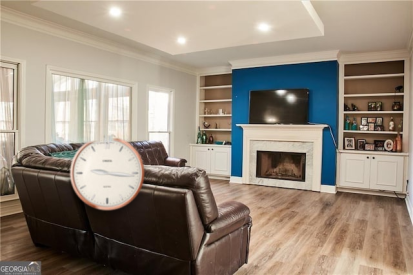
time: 9:16
